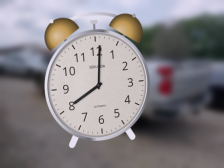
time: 8:01
